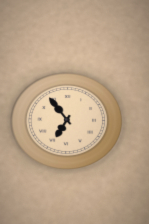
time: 6:54
